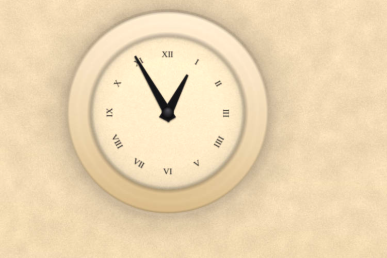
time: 12:55
